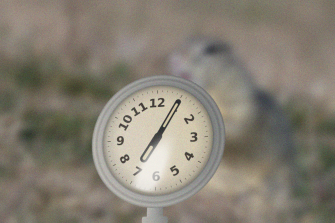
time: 7:05
